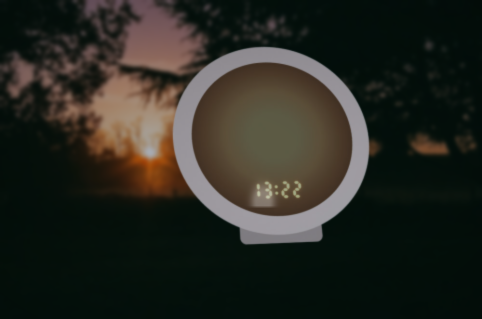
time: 13:22
